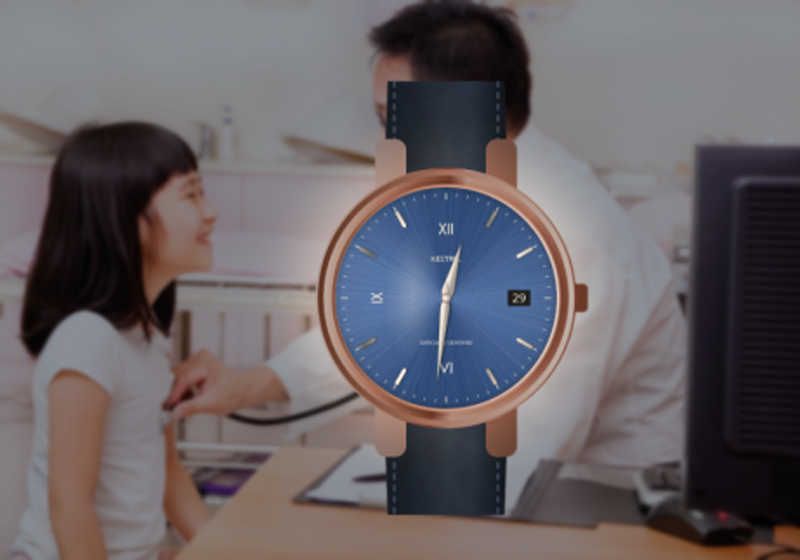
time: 12:31
